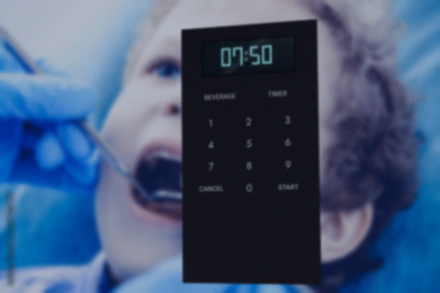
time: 7:50
